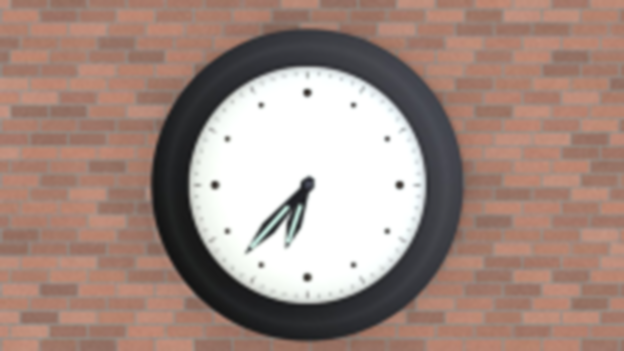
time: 6:37
